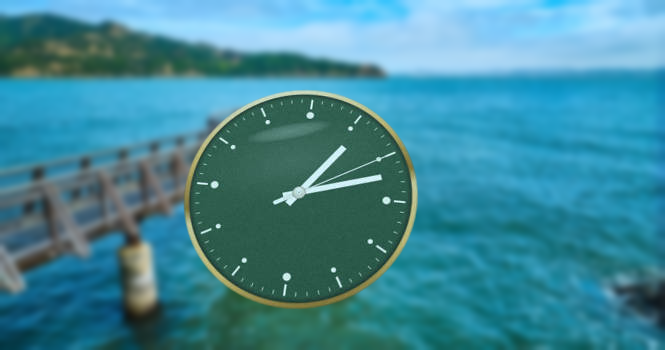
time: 1:12:10
